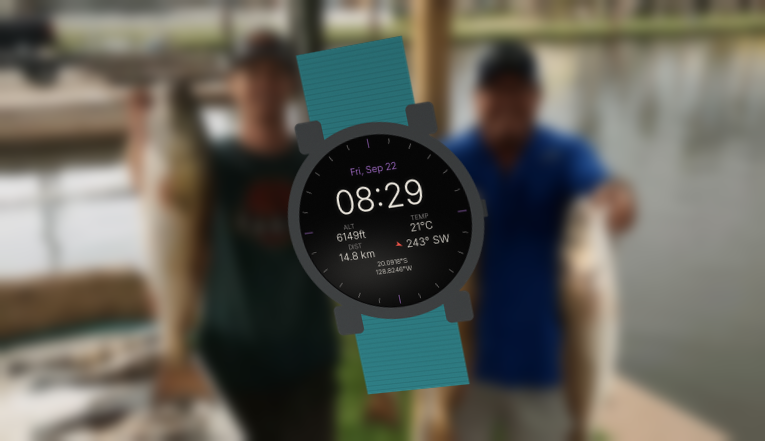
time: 8:29
